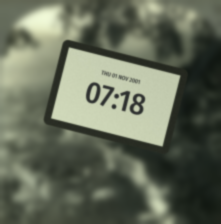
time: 7:18
